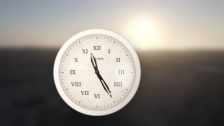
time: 11:25
